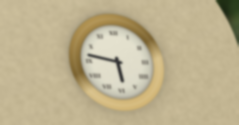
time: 5:47
